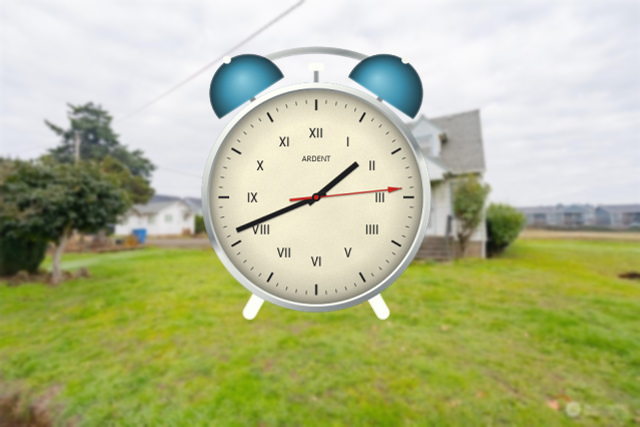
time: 1:41:14
